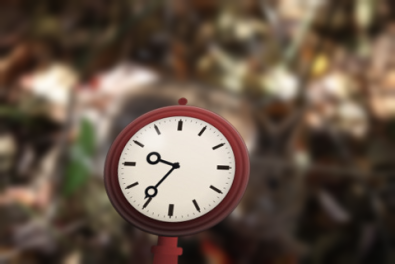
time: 9:36
